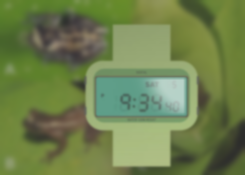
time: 9:34:40
